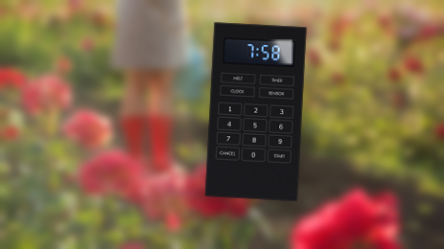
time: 7:58
